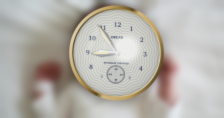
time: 8:54
